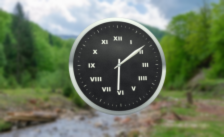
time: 6:09
